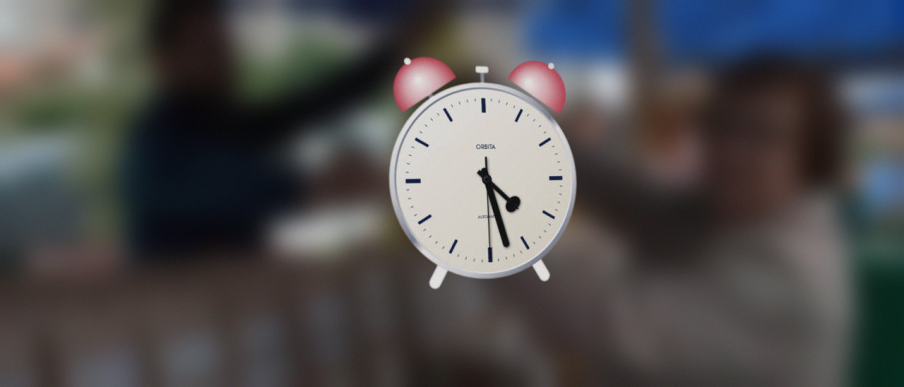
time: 4:27:30
